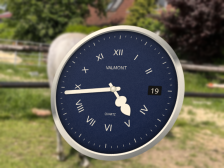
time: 4:44
